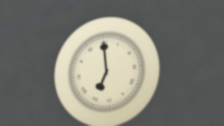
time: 7:00
